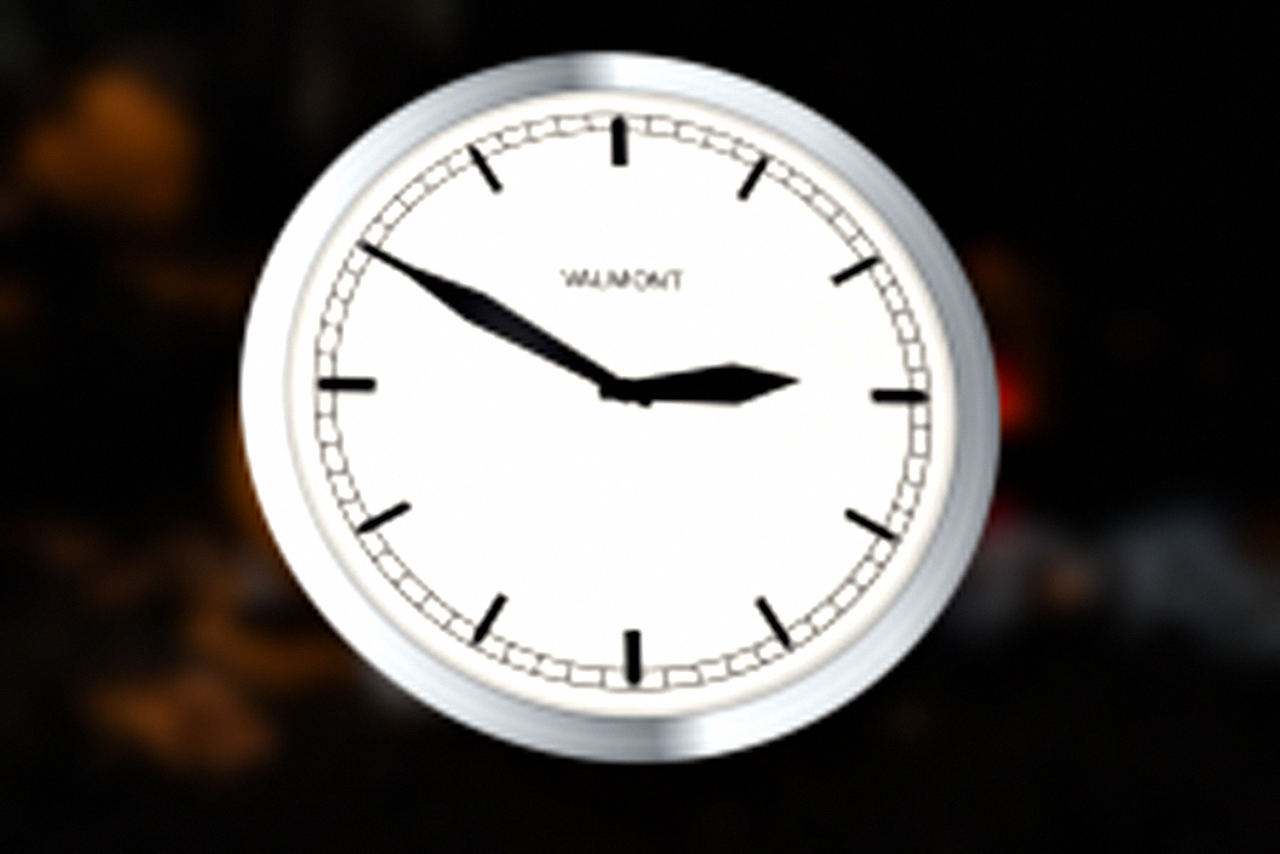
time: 2:50
